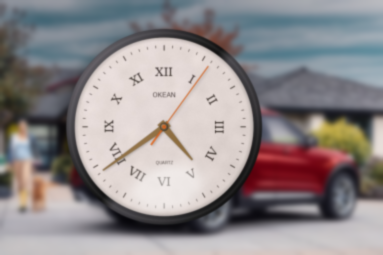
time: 4:39:06
